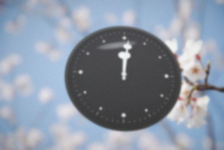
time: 12:01
